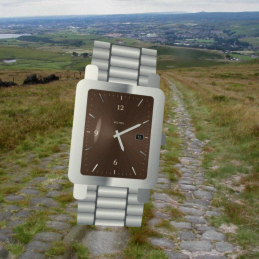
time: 5:10
